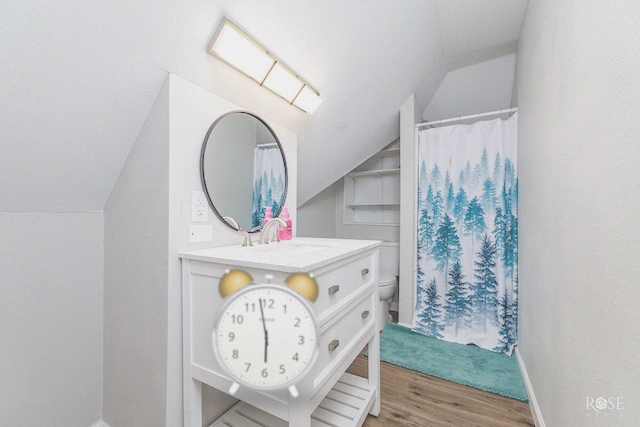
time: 5:58
